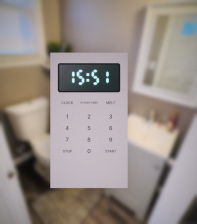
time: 15:51
